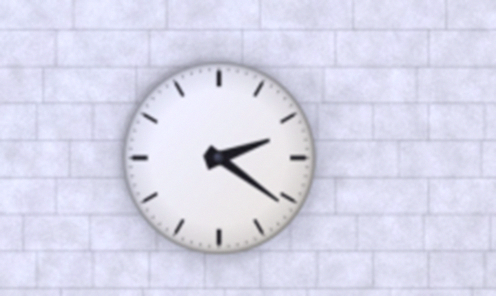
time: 2:21
